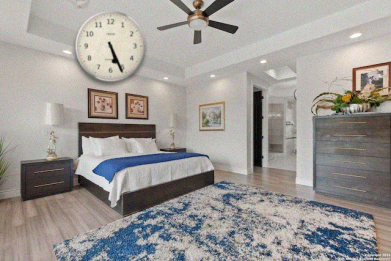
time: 5:26
